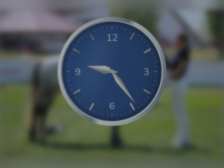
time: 9:24
